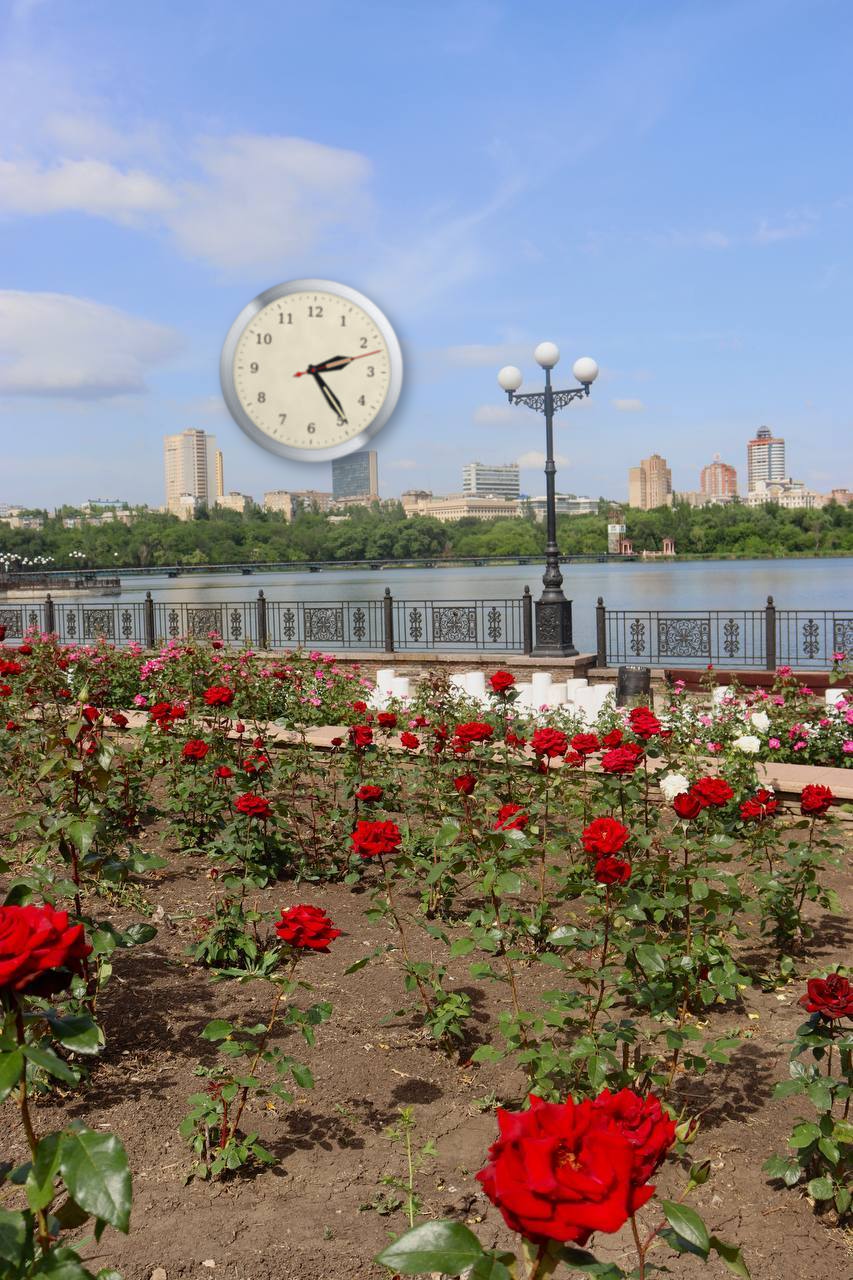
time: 2:24:12
